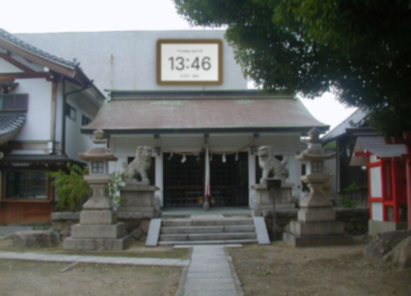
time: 13:46
